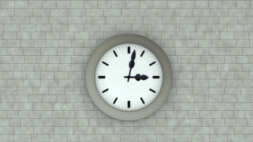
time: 3:02
